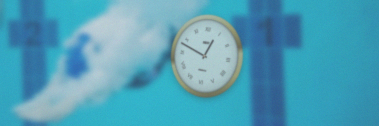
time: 12:48
